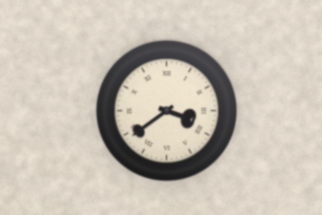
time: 3:39
